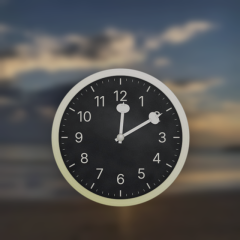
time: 12:10
